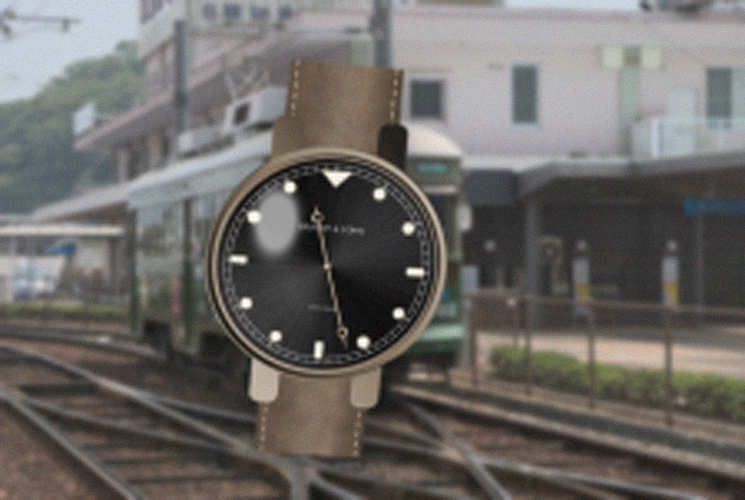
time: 11:27
